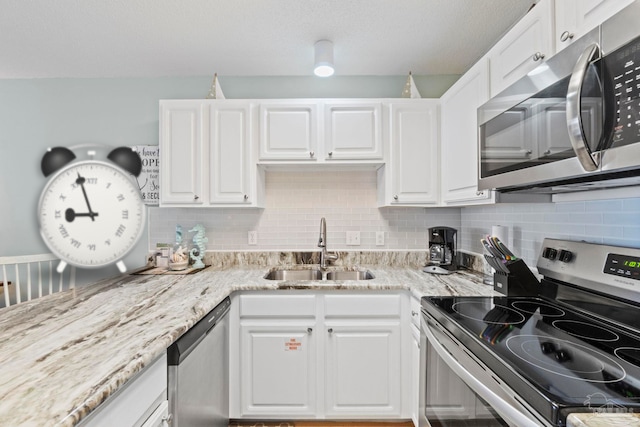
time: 8:57
